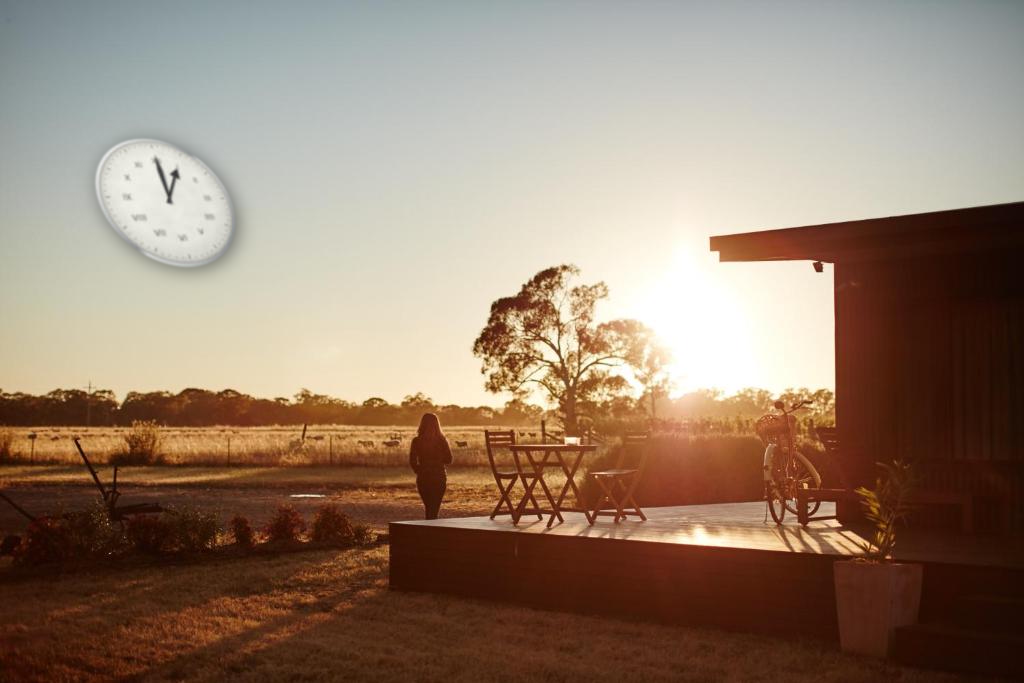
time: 1:00
